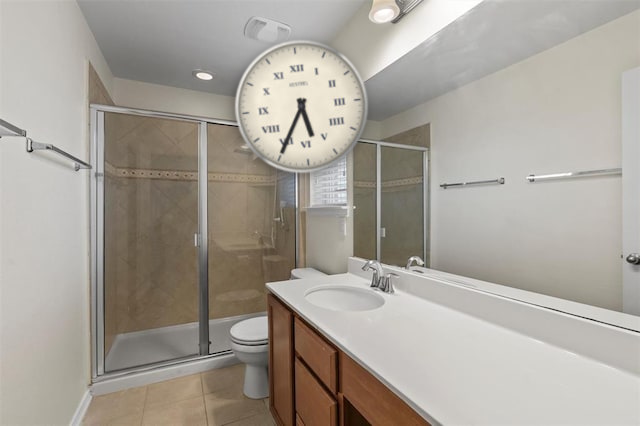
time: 5:35
